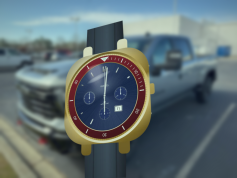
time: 6:01
